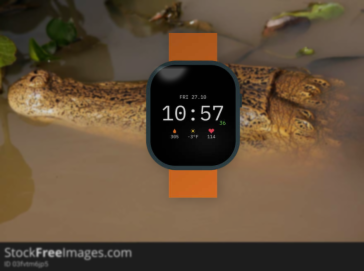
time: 10:57
